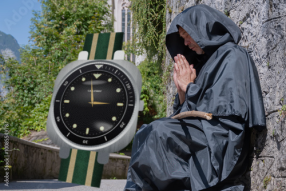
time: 2:58
